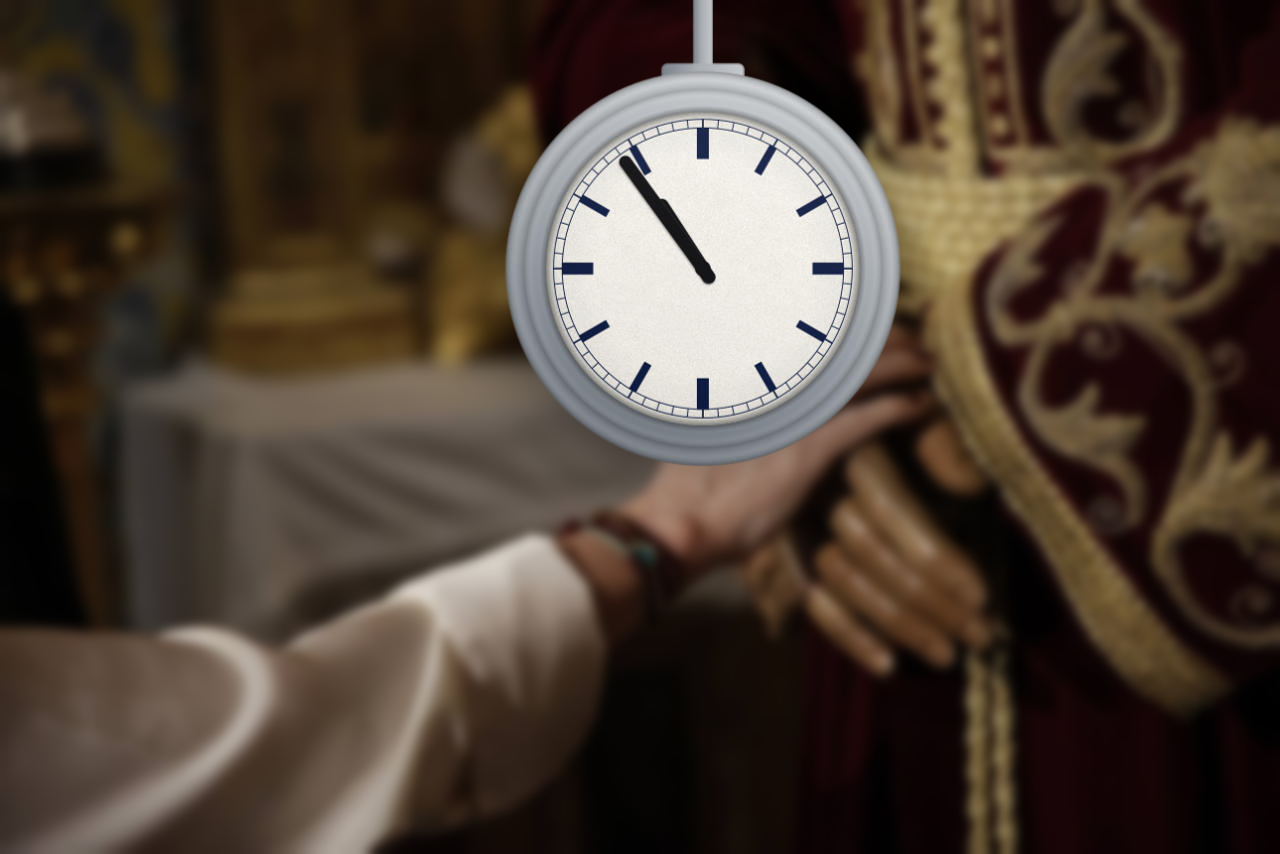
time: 10:54
